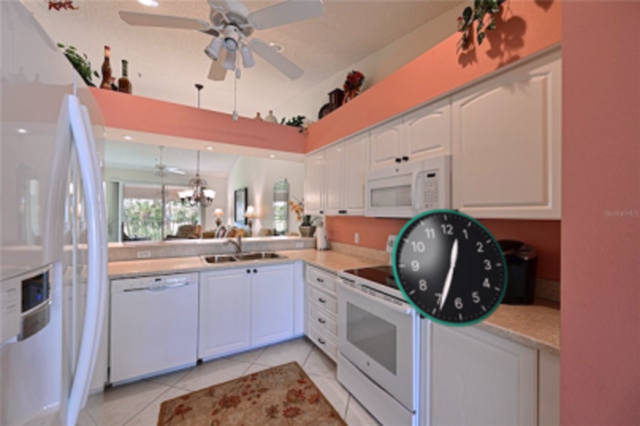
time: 12:34
